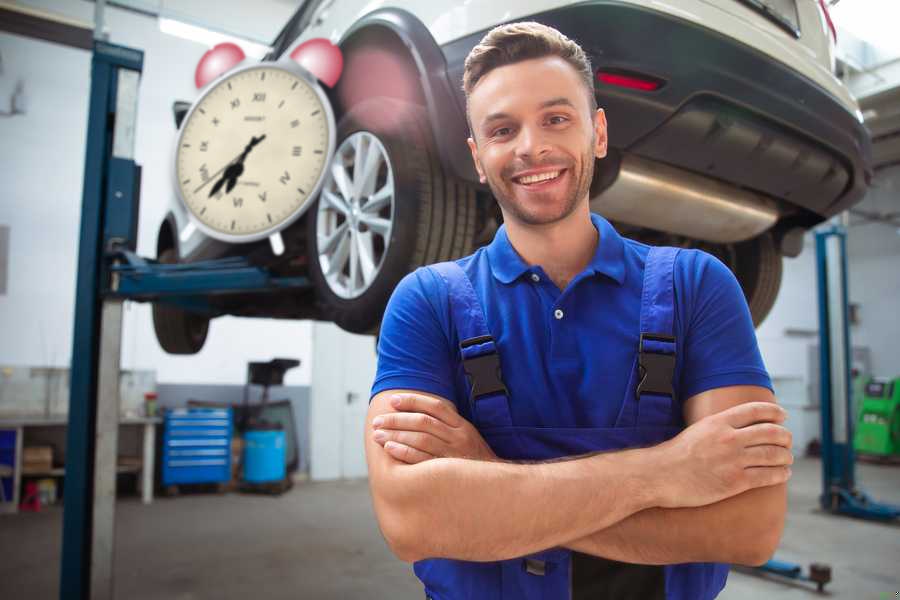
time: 6:35:38
